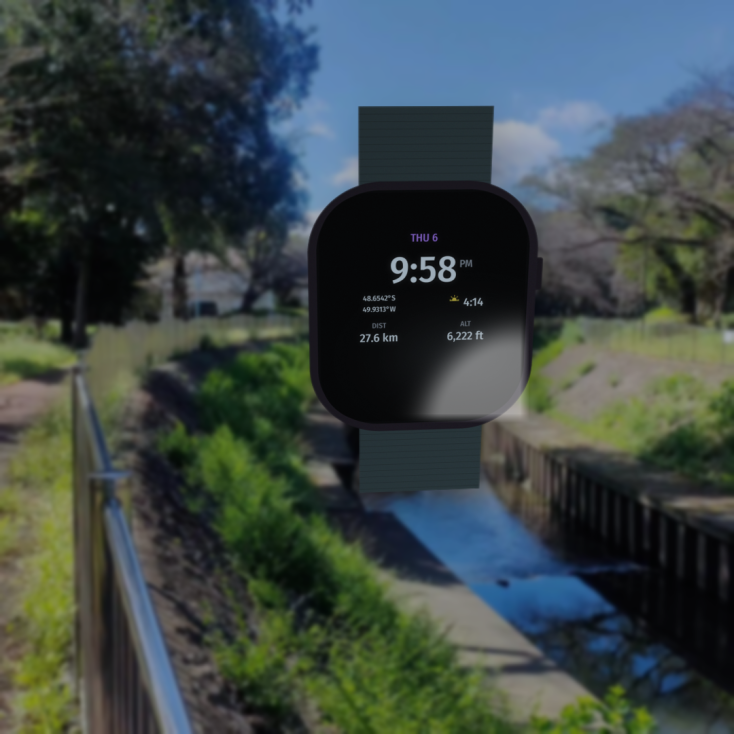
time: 9:58
